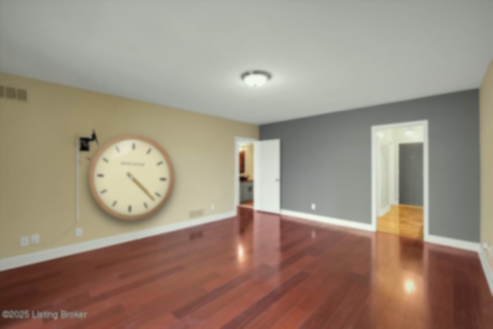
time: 4:22
